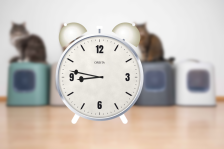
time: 8:47
